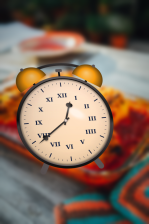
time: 12:39
